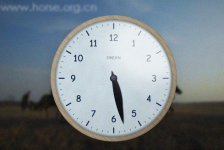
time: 5:28
